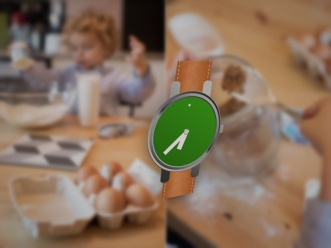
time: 6:38
